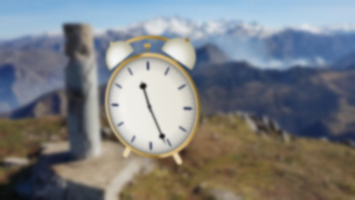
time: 11:26
